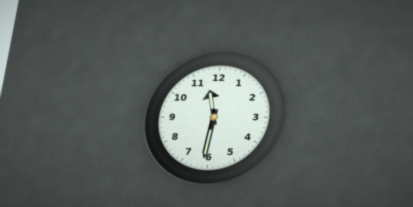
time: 11:31
